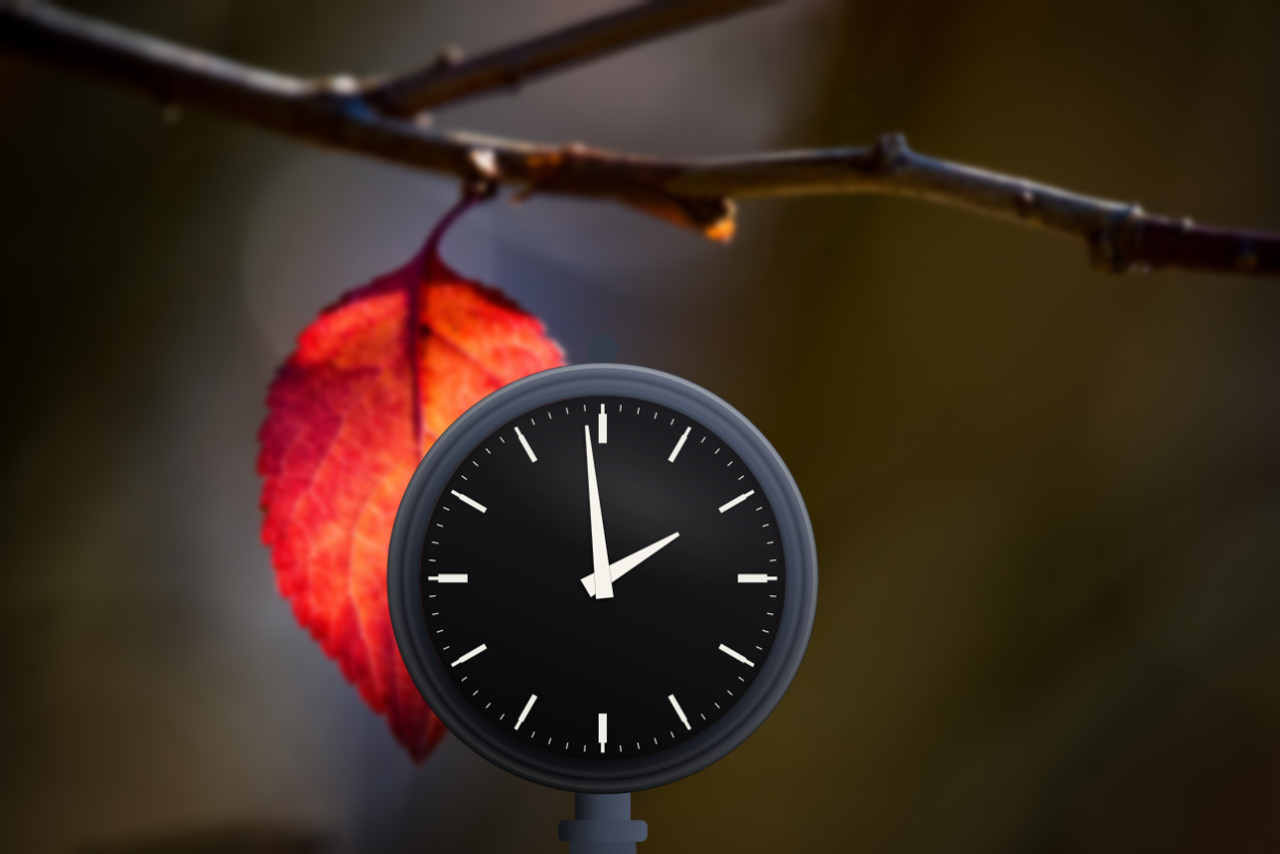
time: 1:59
